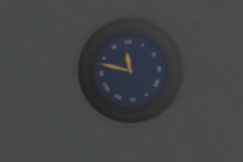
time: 11:48
